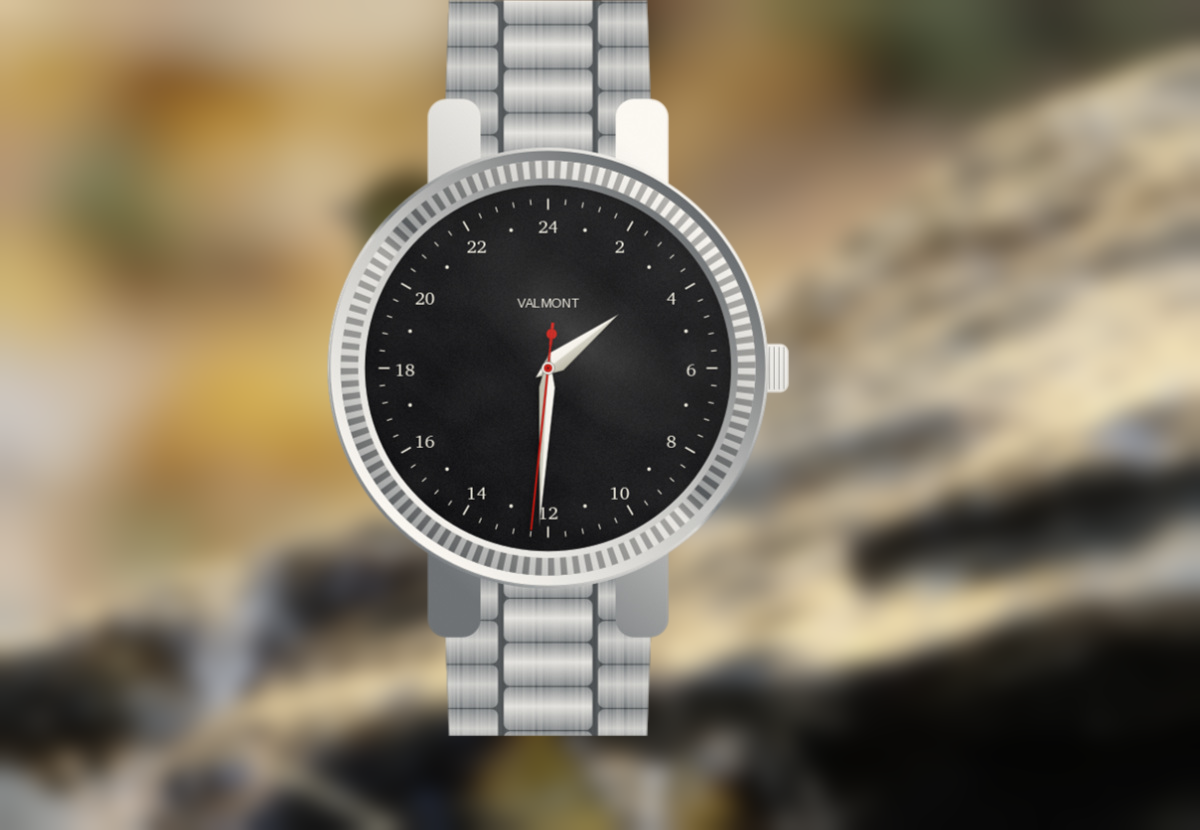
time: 3:30:31
